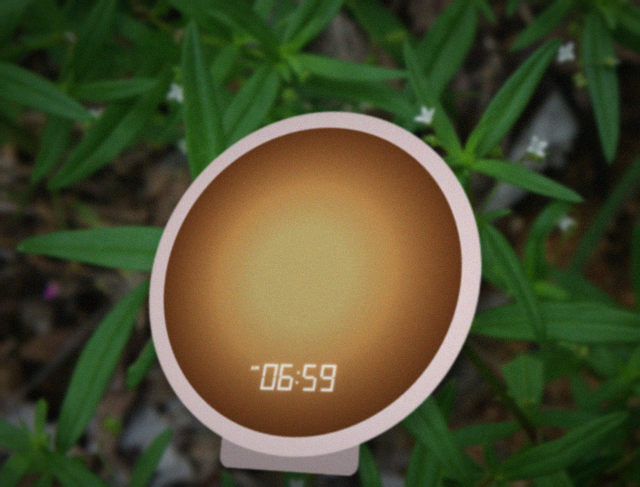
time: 6:59
